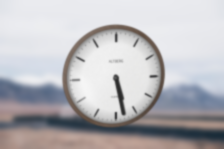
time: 5:28
